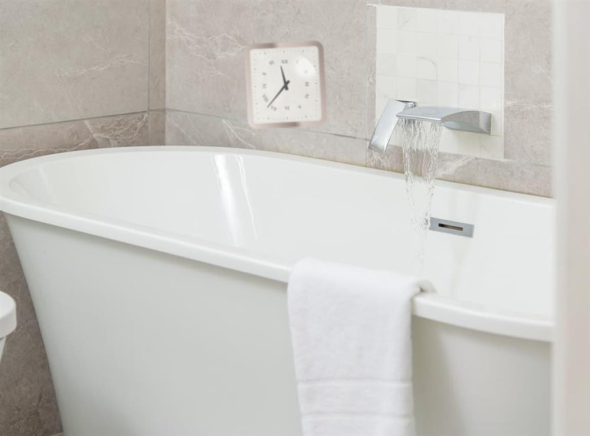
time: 11:37
